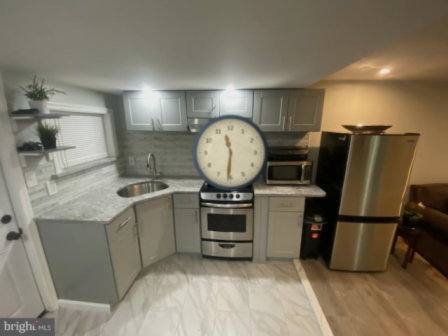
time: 11:31
